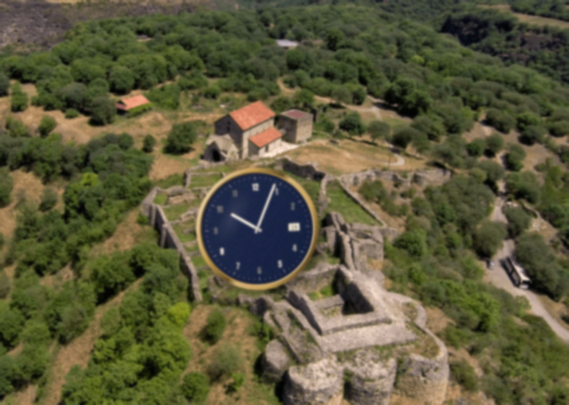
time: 10:04
